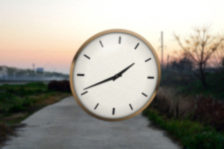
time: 1:41
